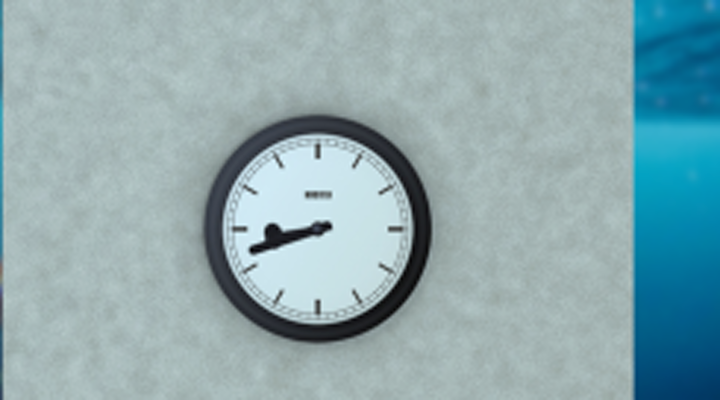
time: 8:42
